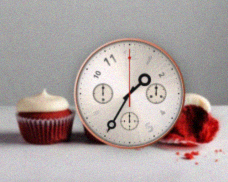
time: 1:35
